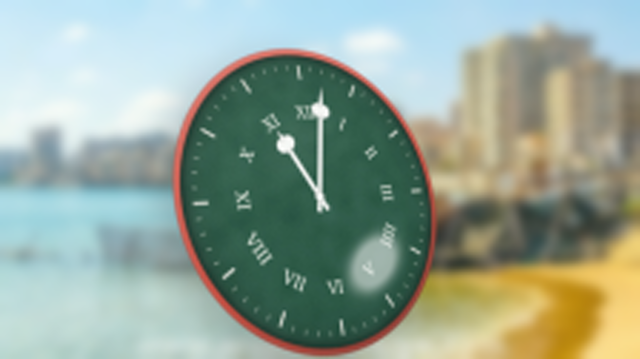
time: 11:02
